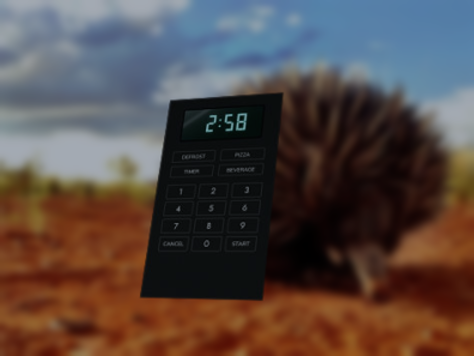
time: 2:58
